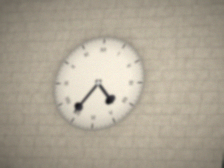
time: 4:36
